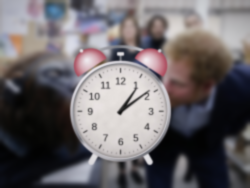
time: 1:09
